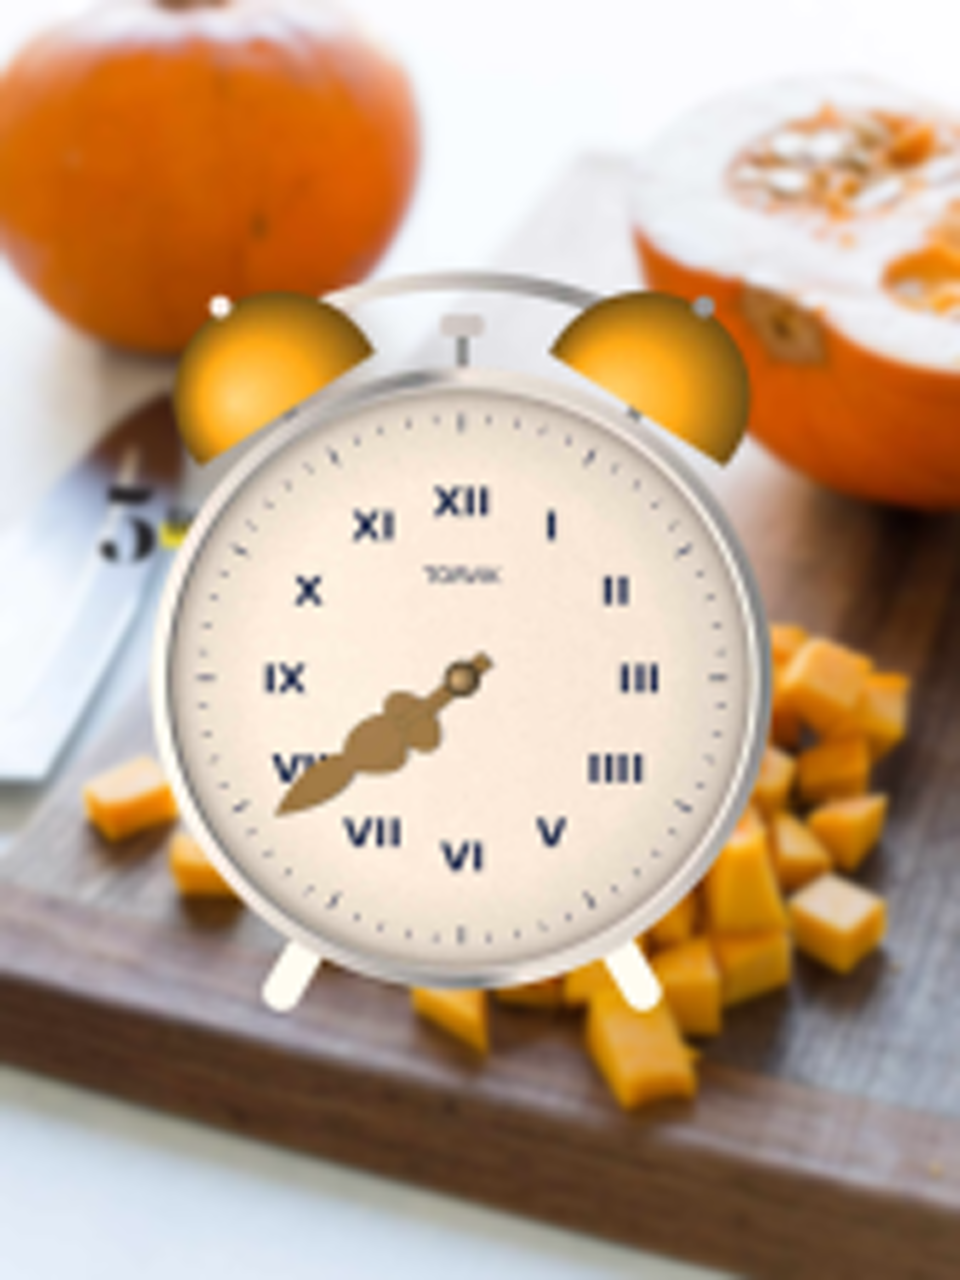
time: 7:39
